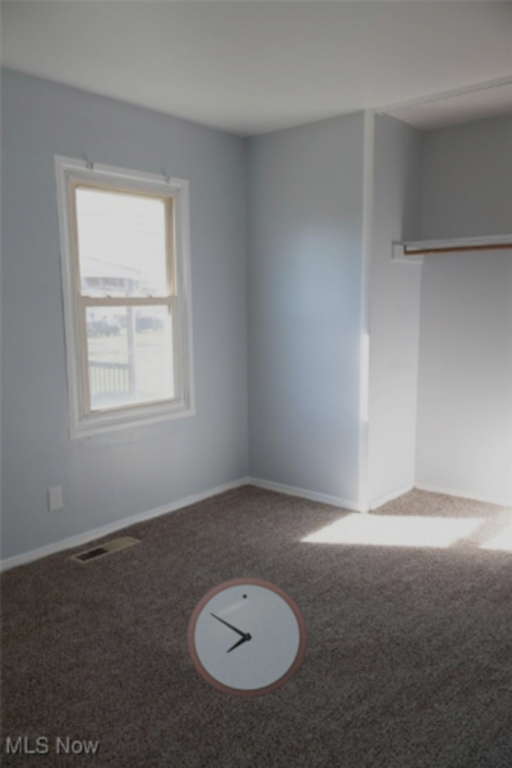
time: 7:51
